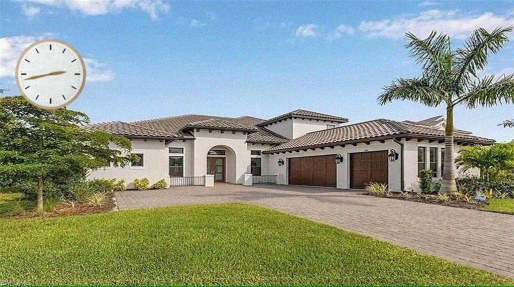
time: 2:43
